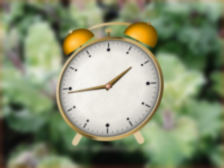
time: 1:44
